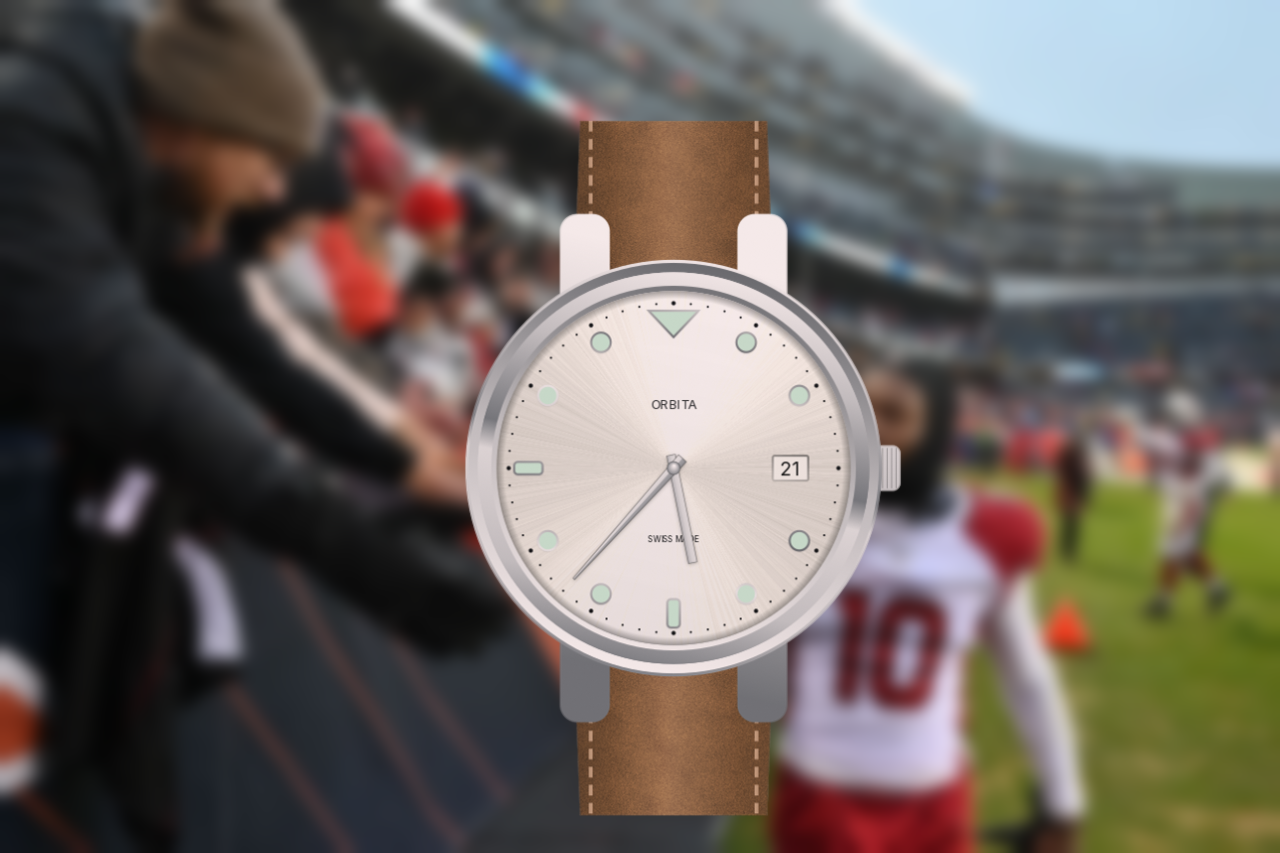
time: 5:37
